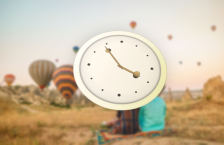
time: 3:54
